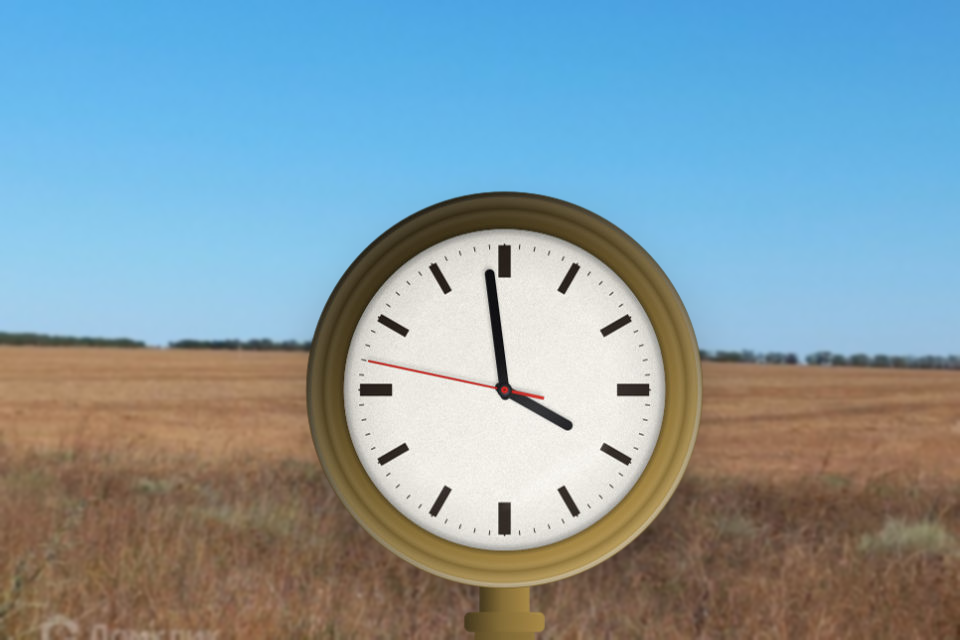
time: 3:58:47
